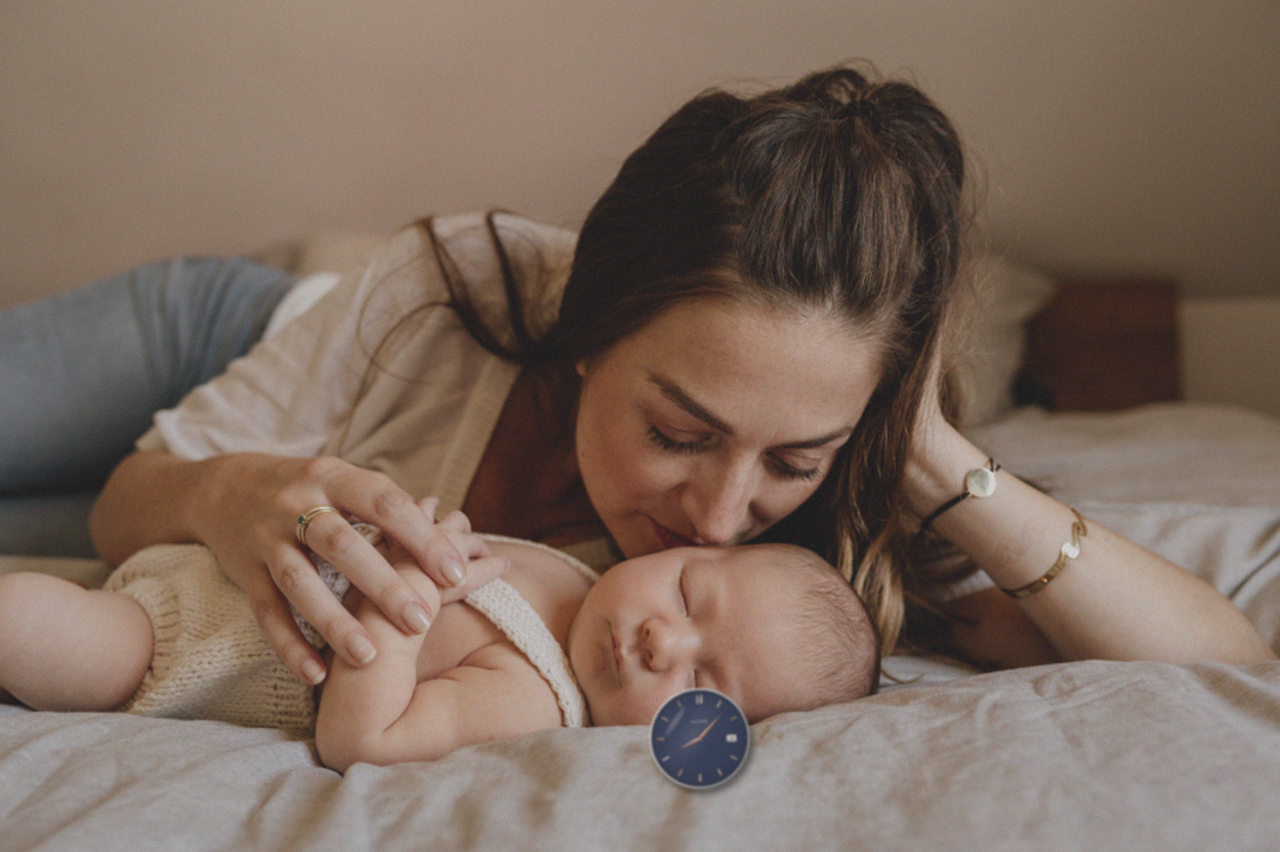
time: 8:07
